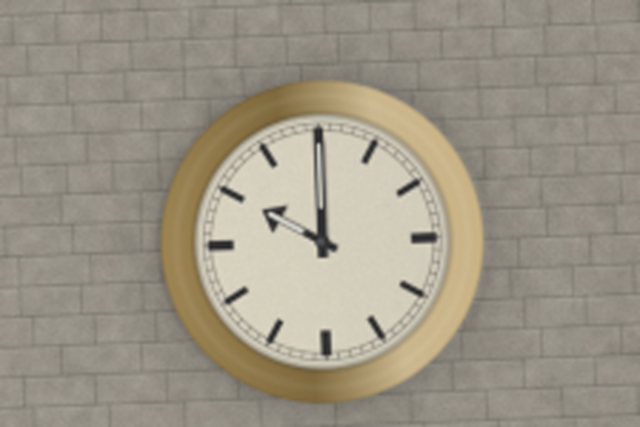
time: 10:00
